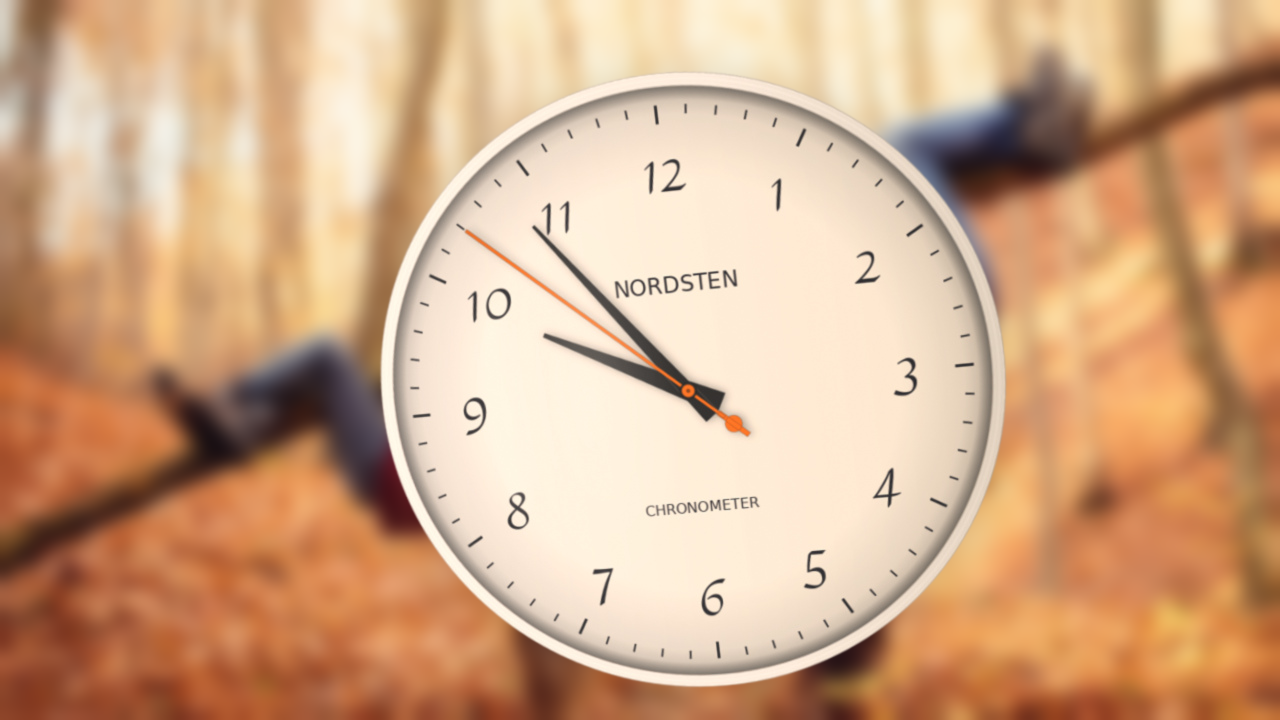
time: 9:53:52
